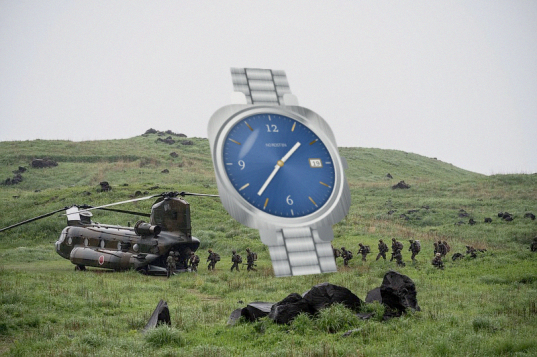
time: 1:37
